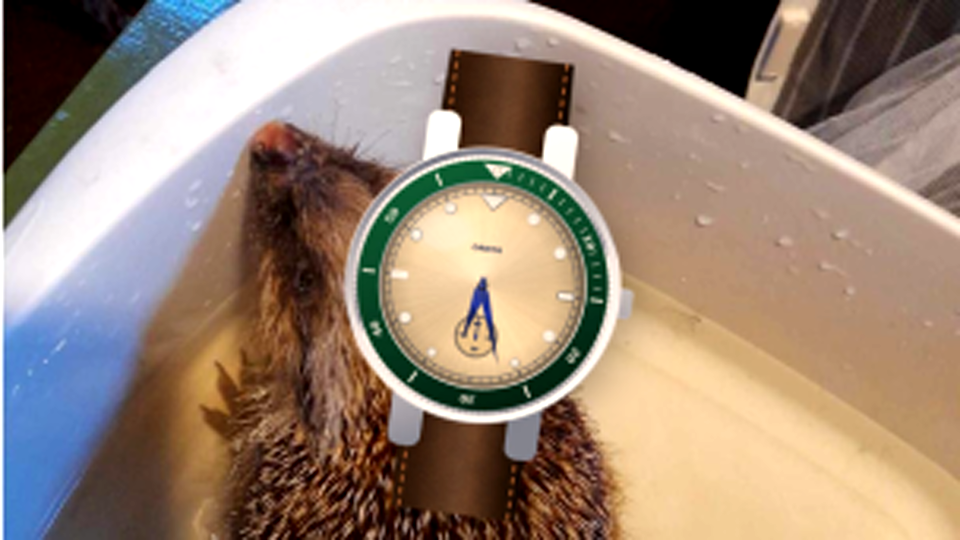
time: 6:27
